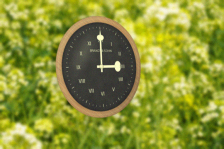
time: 3:00
